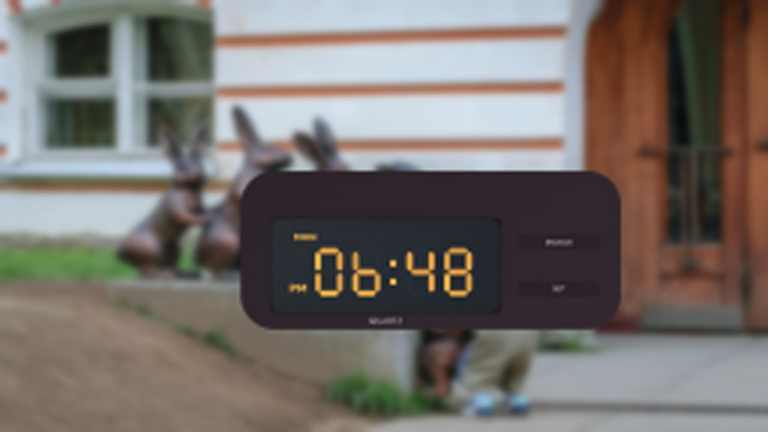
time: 6:48
